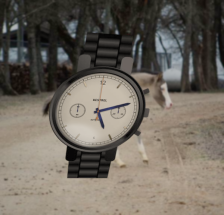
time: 5:12
